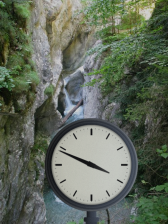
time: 3:49
